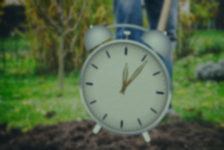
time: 12:06
